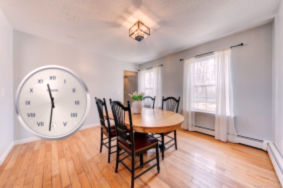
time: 11:31
